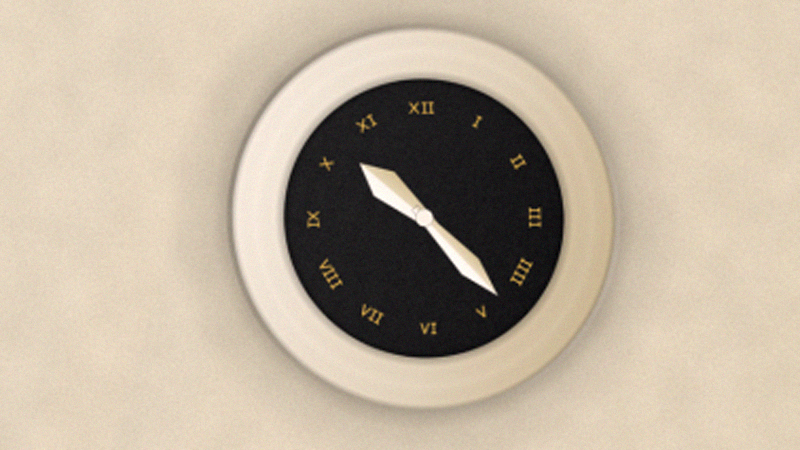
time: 10:23
